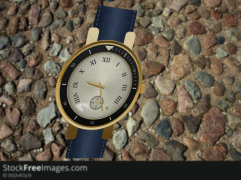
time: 9:27
